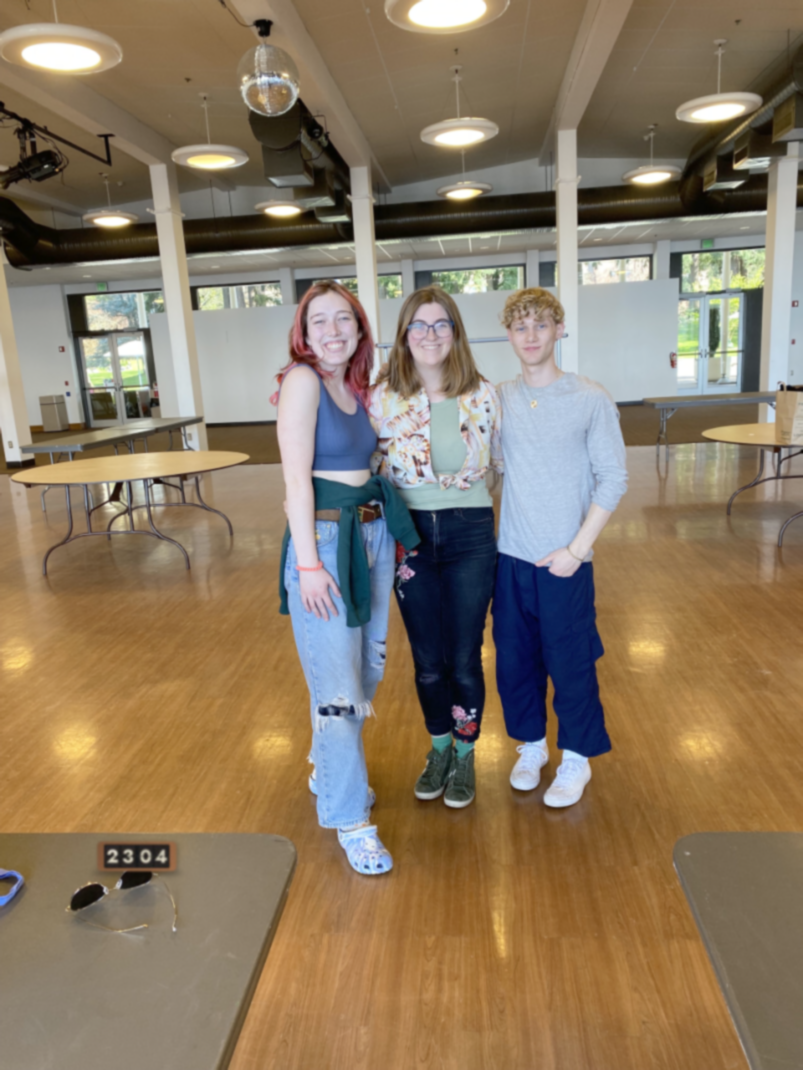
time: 23:04
